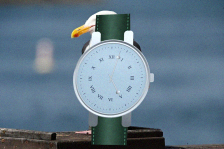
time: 5:03
